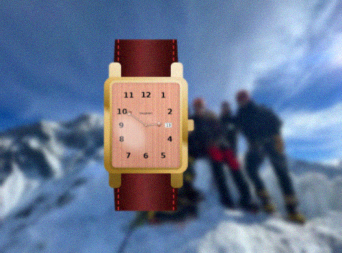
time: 2:51
